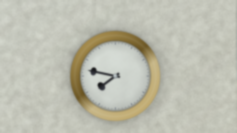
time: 7:47
